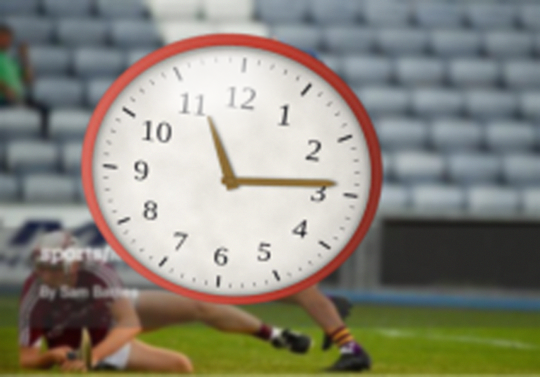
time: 11:14
